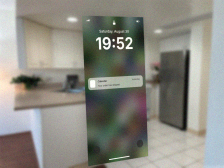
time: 19:52
